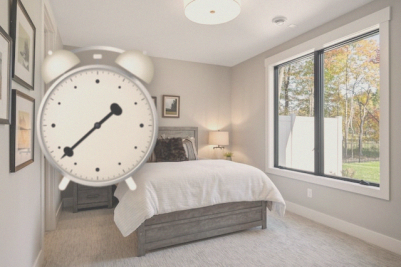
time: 1:38
